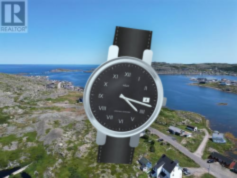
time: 4:17
